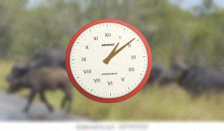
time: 1:09
